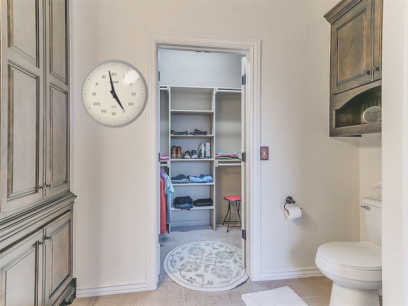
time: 4:58
